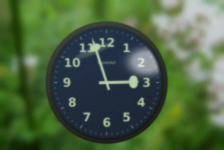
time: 2:57
